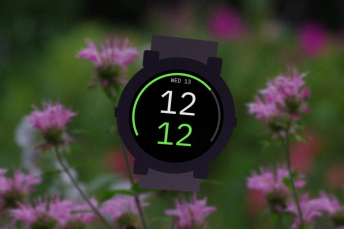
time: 12:12
